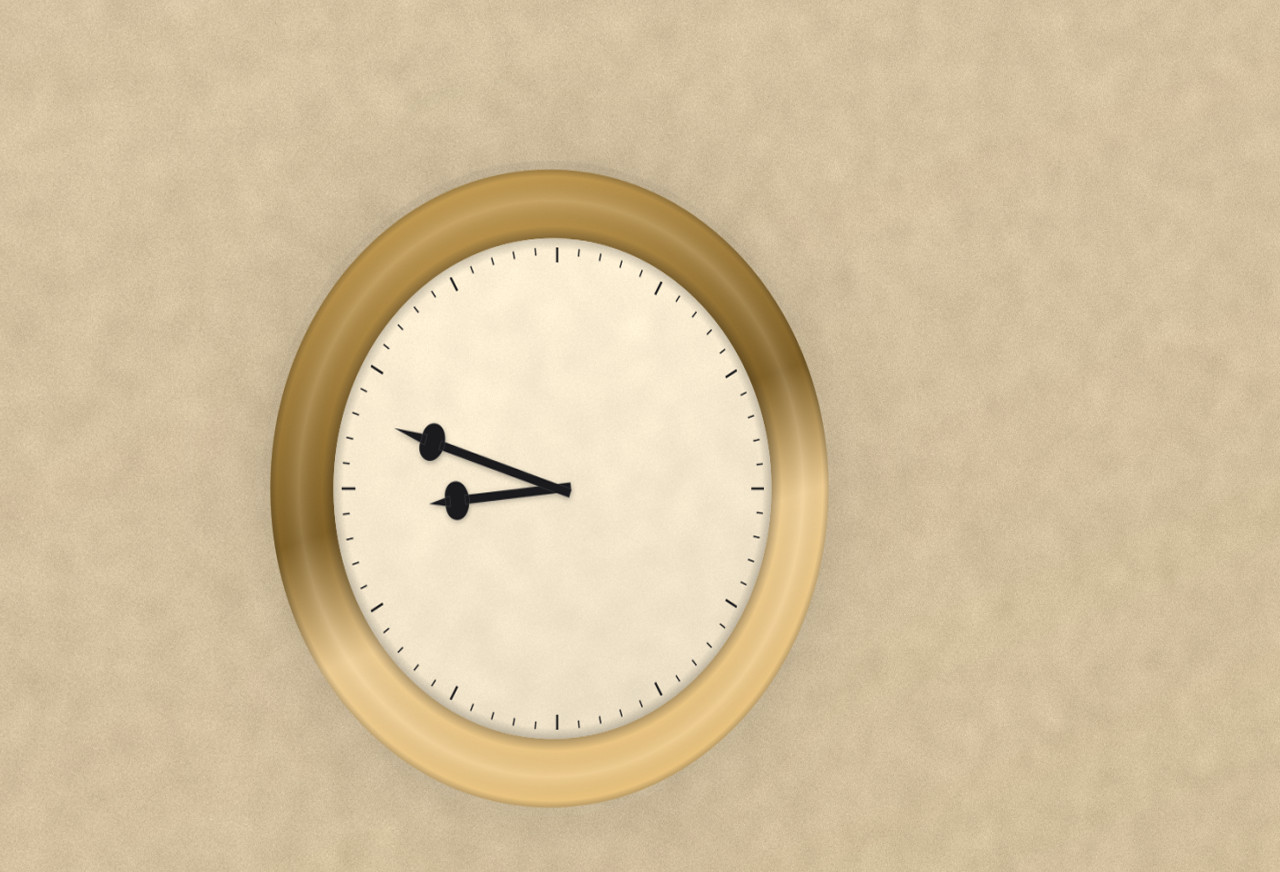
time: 8:48
